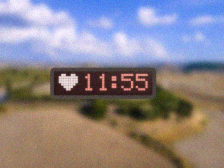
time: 11:55
